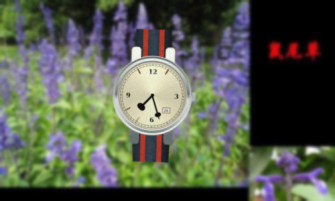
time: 7:27
